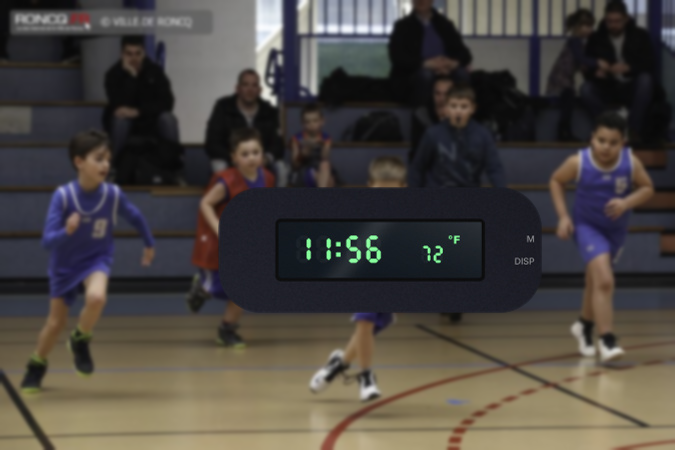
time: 11:56
